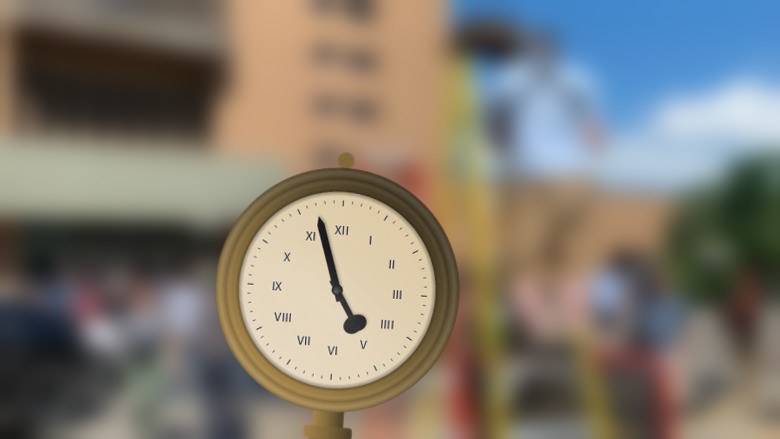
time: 4:57
